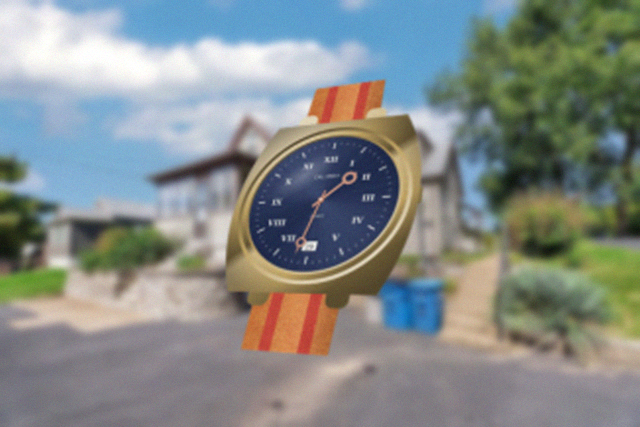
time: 1:32
